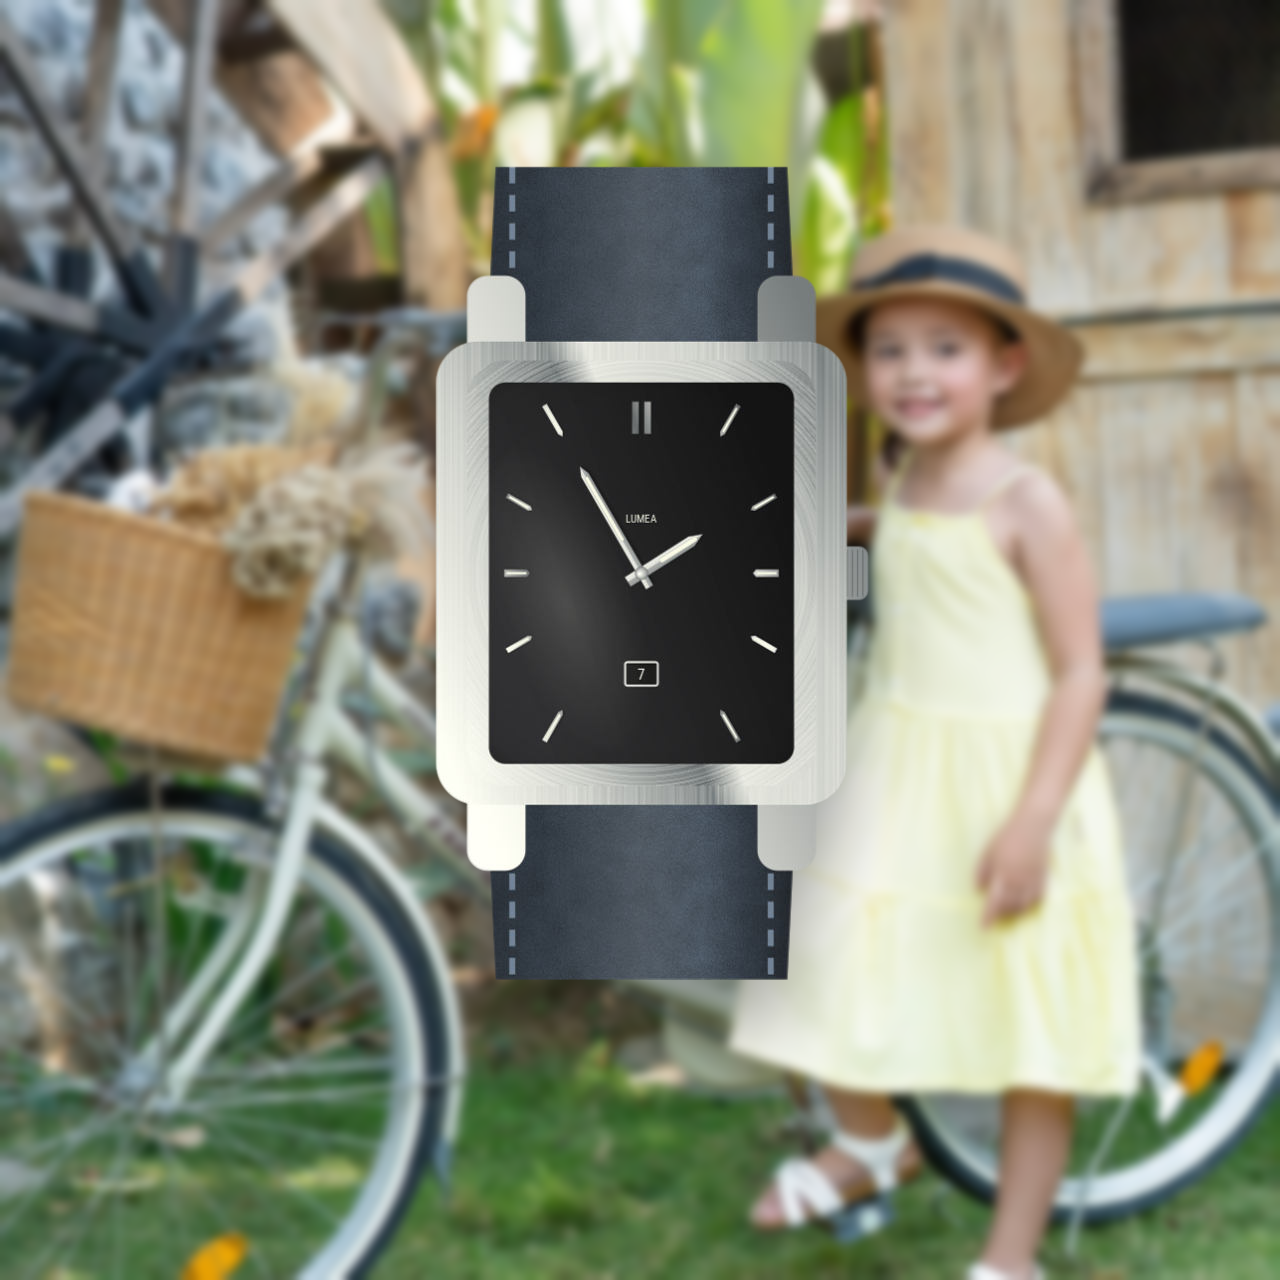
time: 1:55
